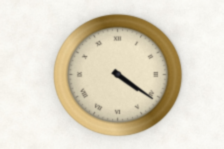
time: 4:21
